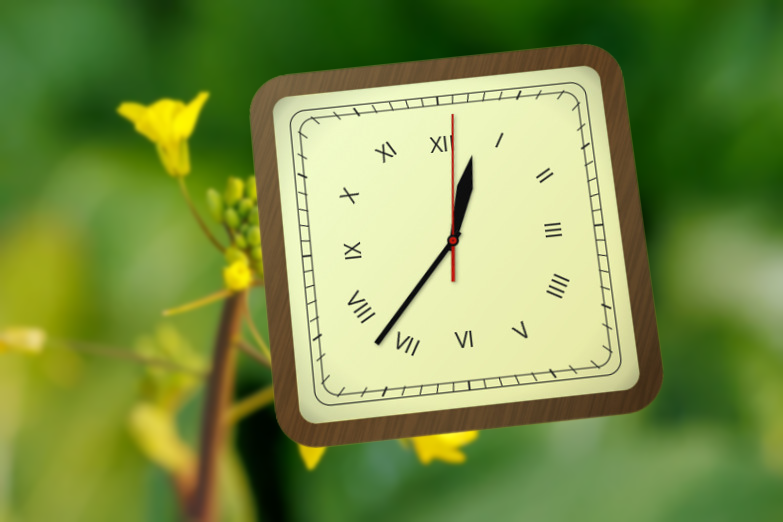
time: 12:37:01
